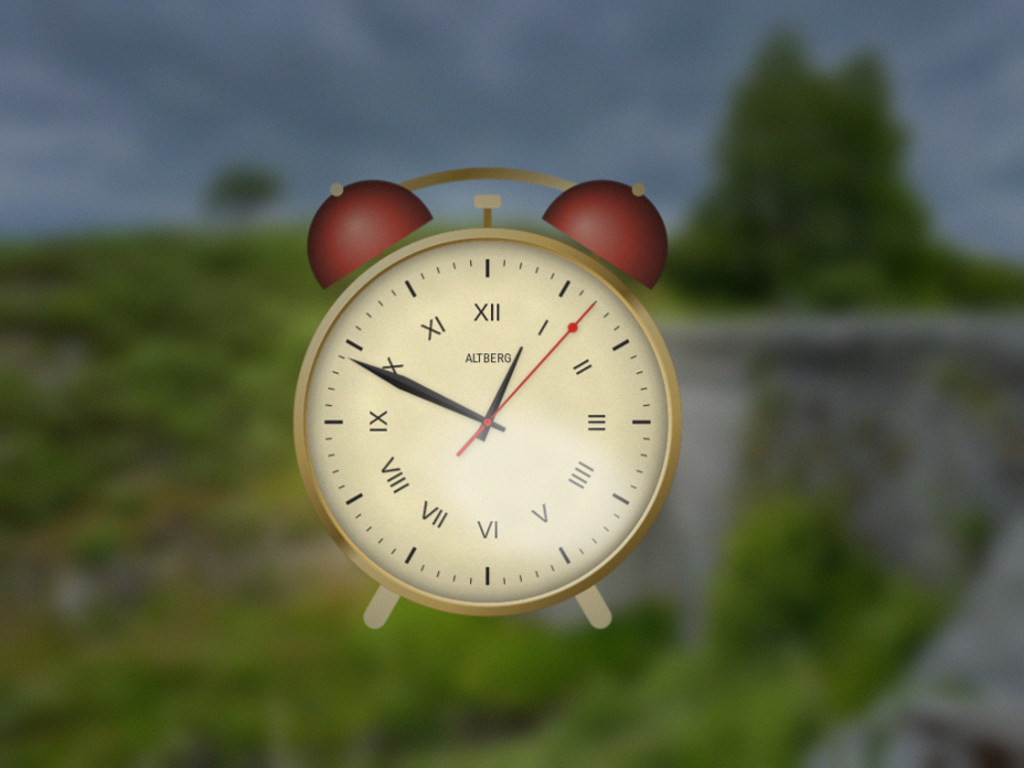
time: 12:49:07
